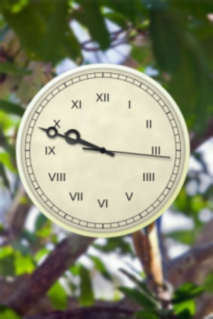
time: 9:48:16
